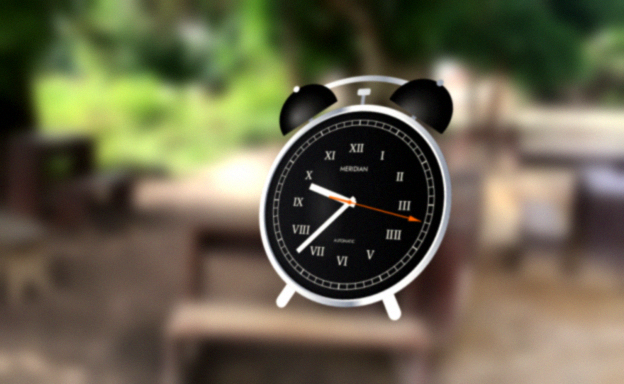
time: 9:37:17
